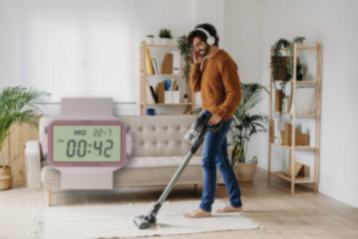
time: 0:42
